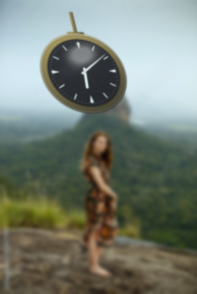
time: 6:09
